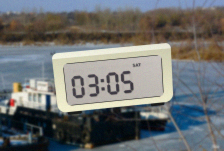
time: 3:05
